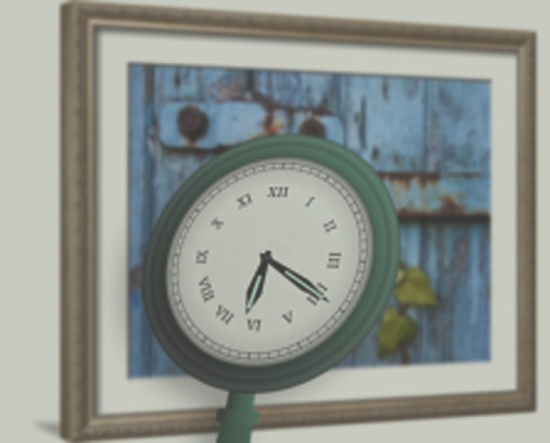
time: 6:20
